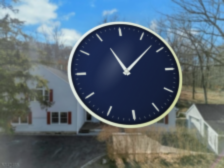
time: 11:08
